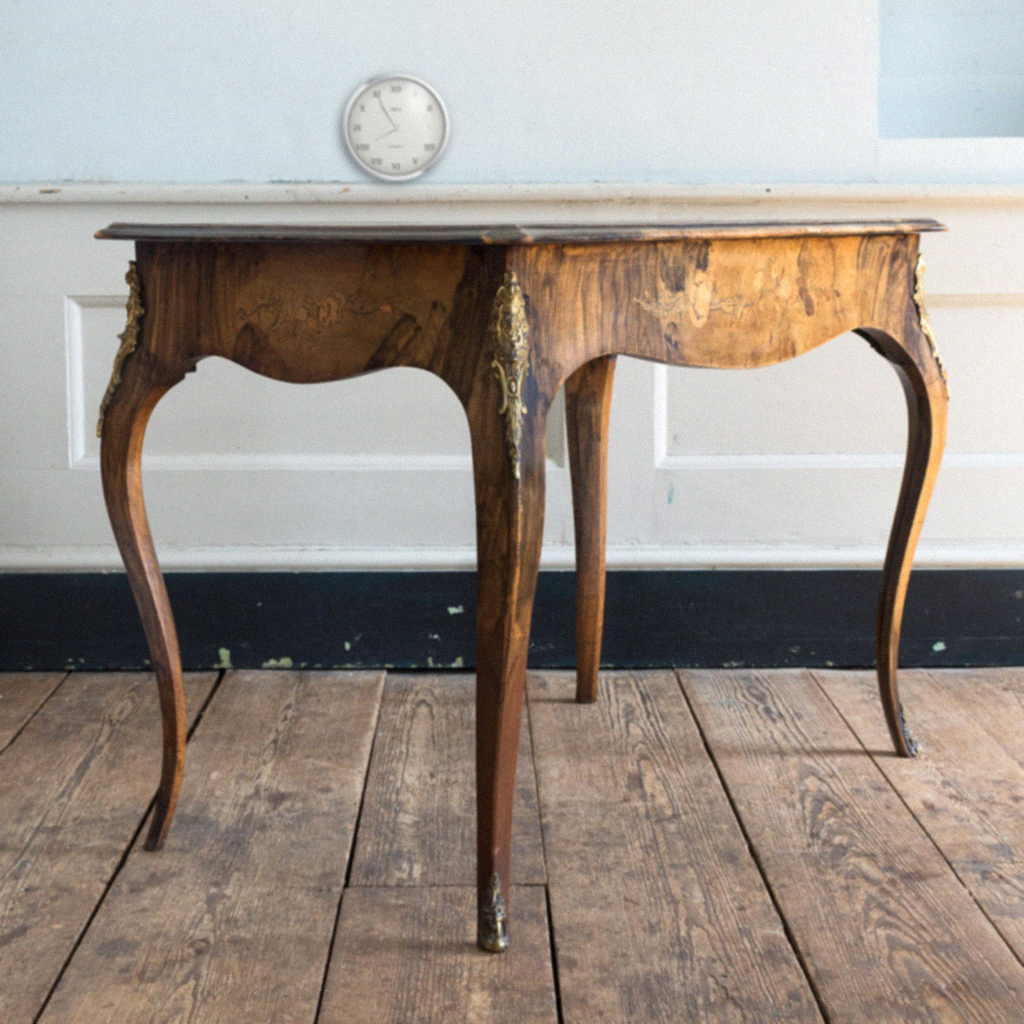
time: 7:55
